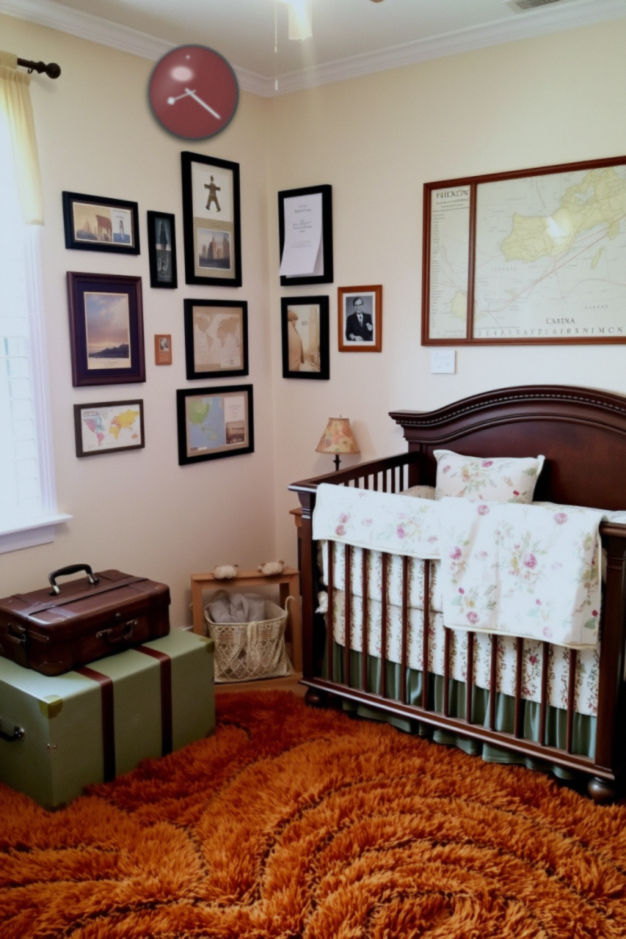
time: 8:22
